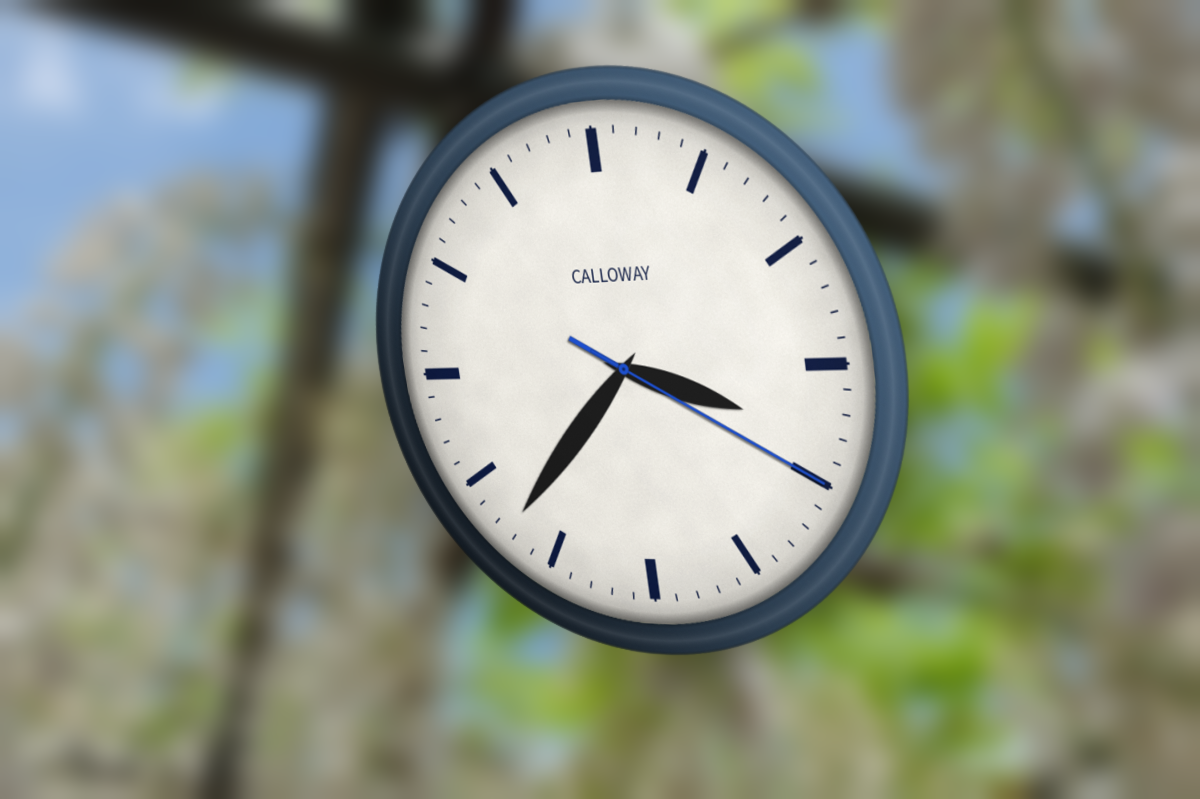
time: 3:37:20
